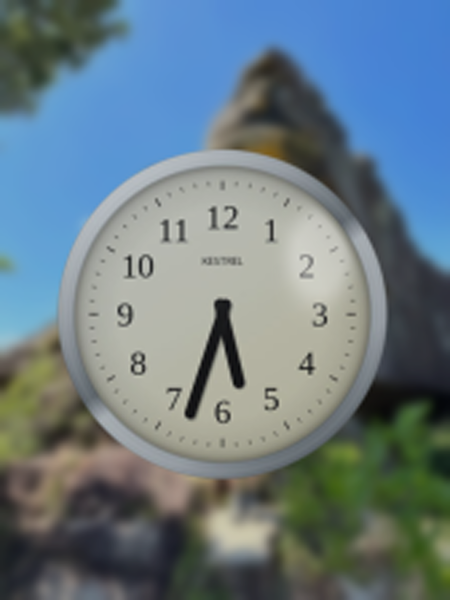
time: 5:33
